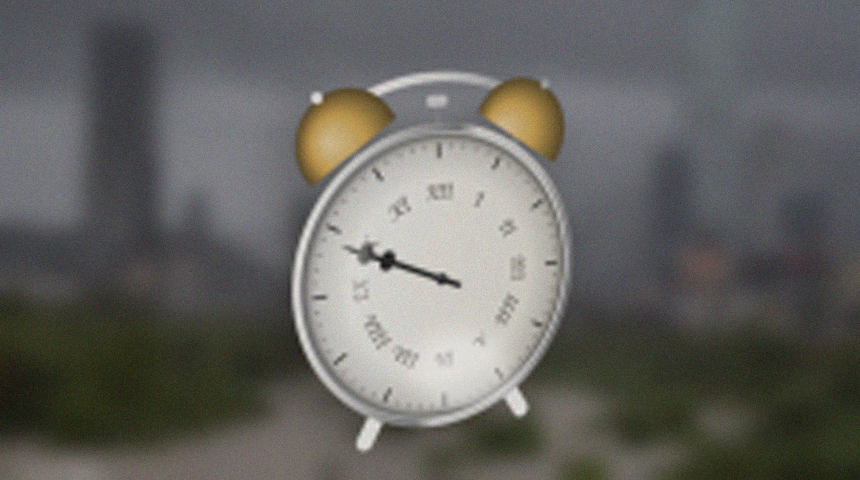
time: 9:49
